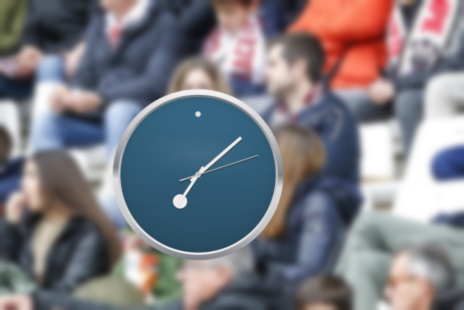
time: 7:08:12
